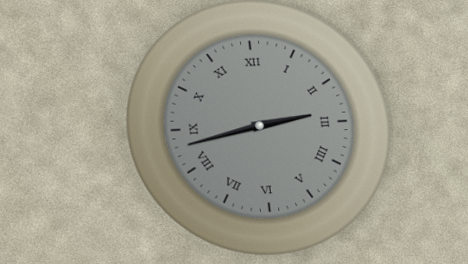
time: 2:43
